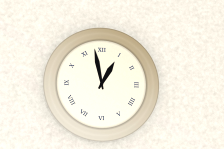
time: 12:58
